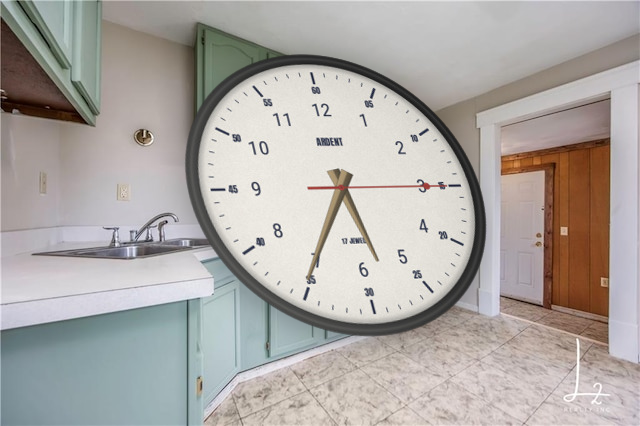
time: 5:35:15
